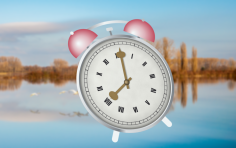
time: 8:01
